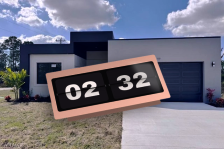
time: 2:32
